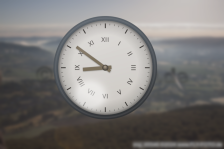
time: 8:51
